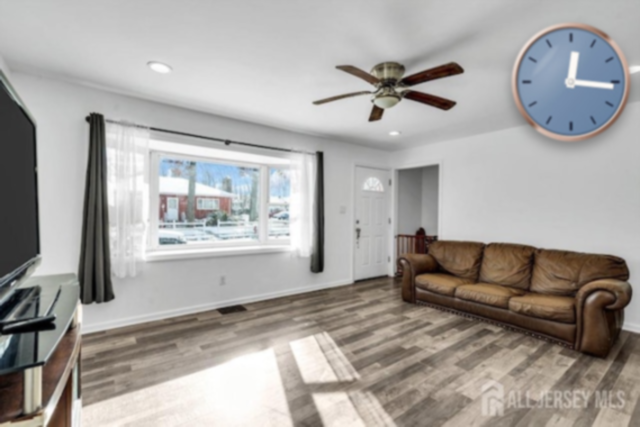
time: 12:16
